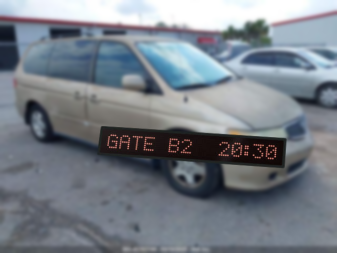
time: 20:30
